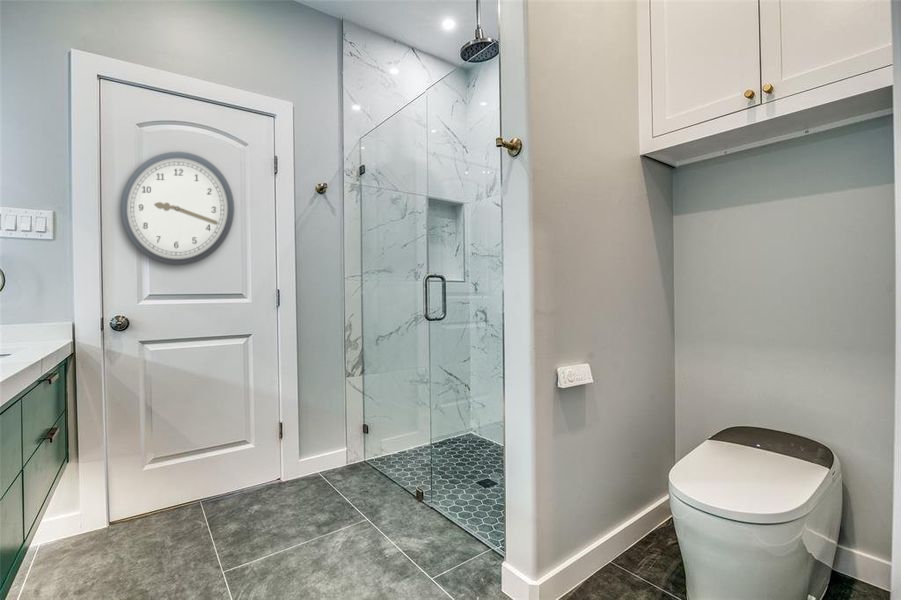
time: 9:18
